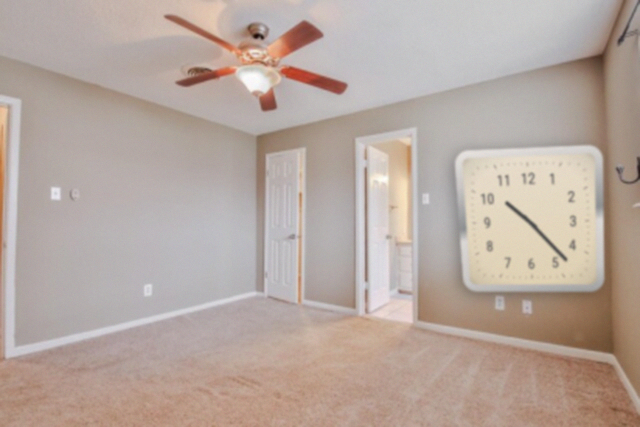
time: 10:23
